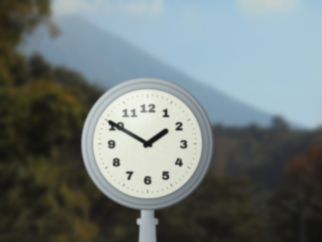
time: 1:50
